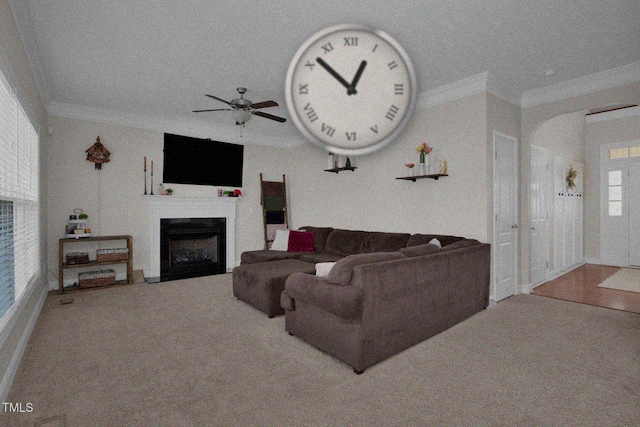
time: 12:52
